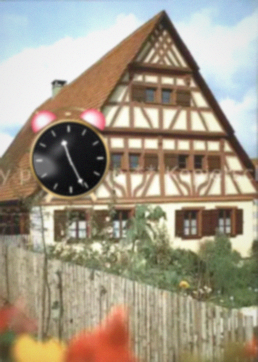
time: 11:26
